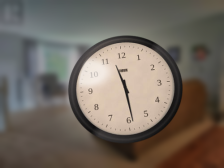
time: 11:29
